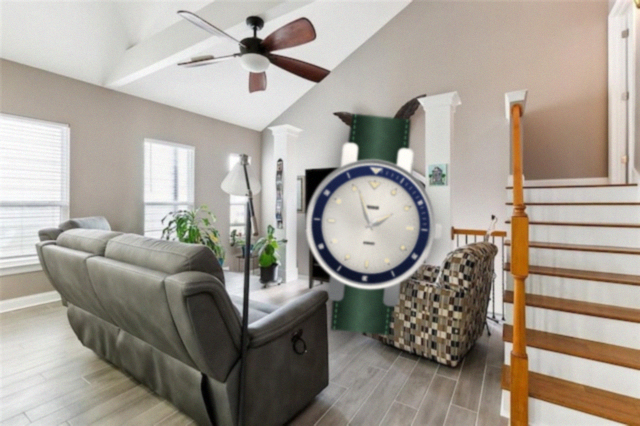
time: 1:56
